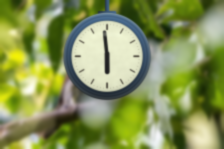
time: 5:59
